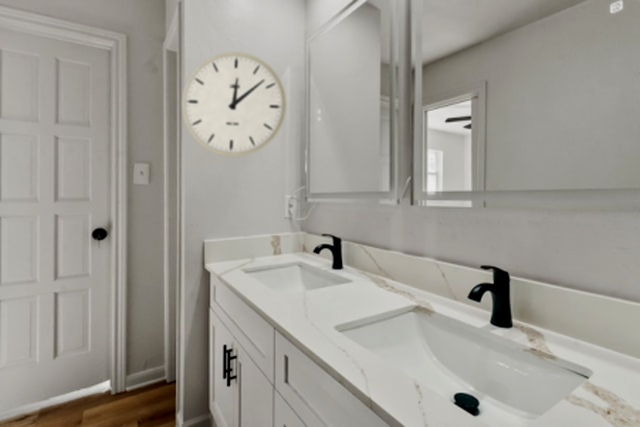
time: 12:08
